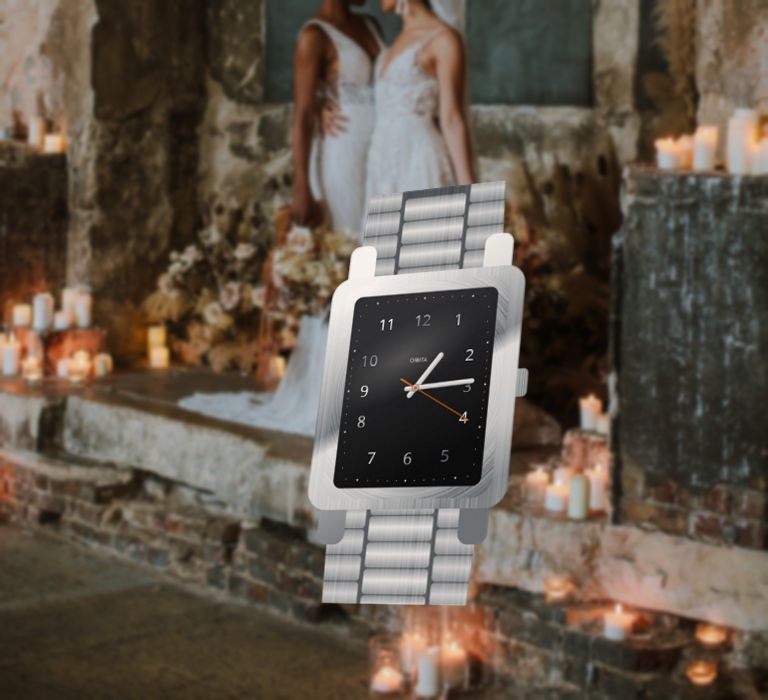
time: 1:14:20
